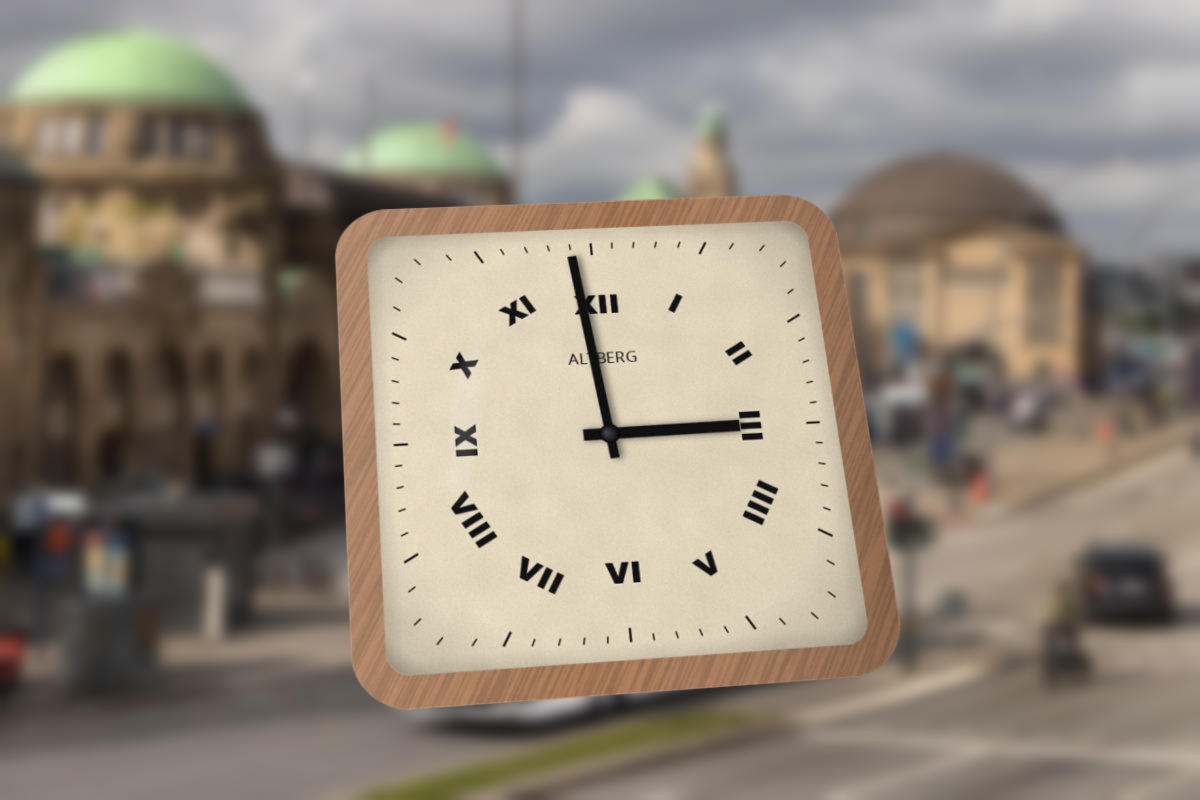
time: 2:59
